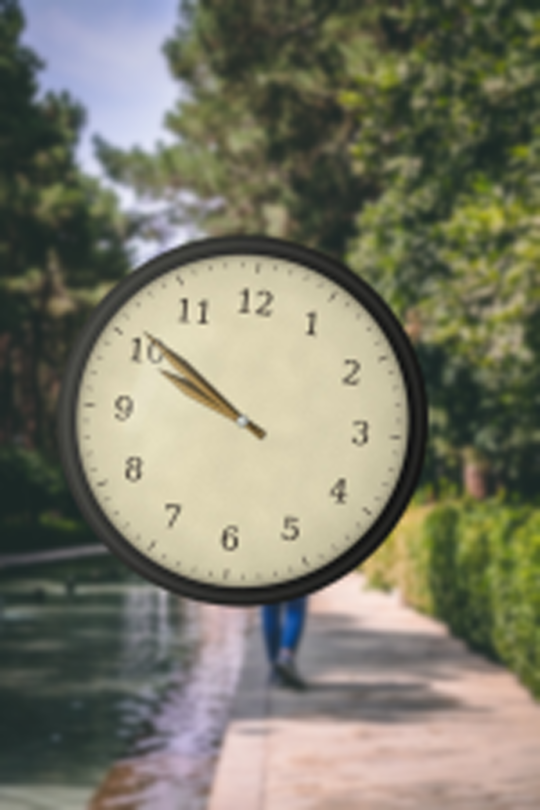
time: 9:51
